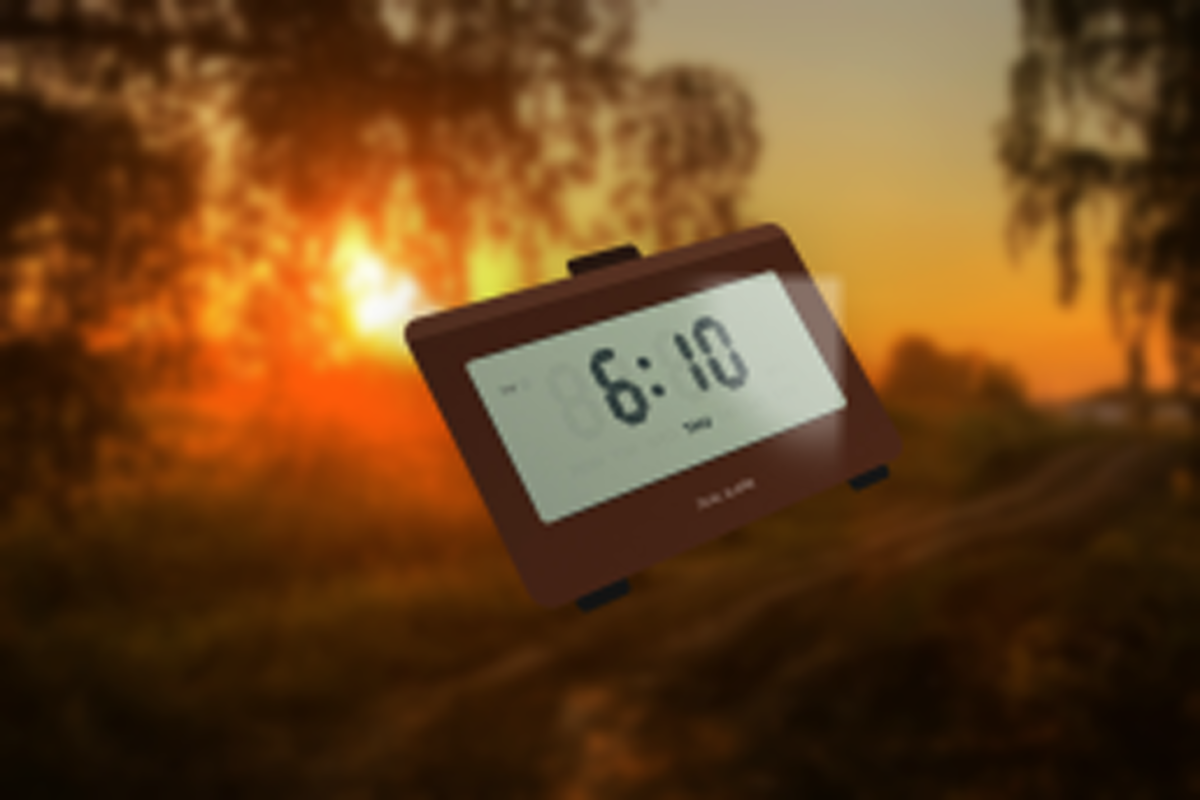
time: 6:10
